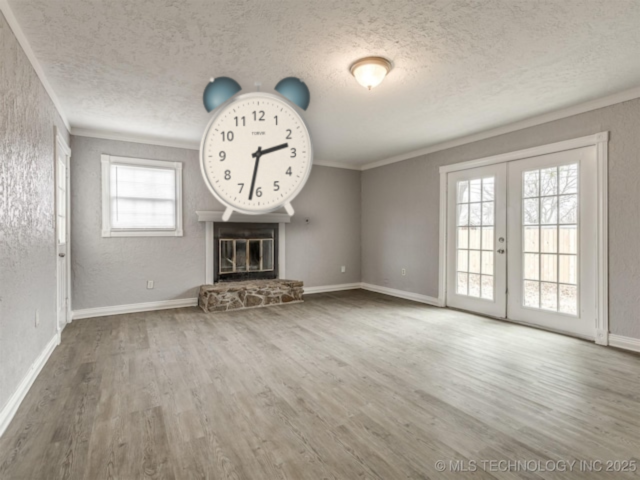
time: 2:32
